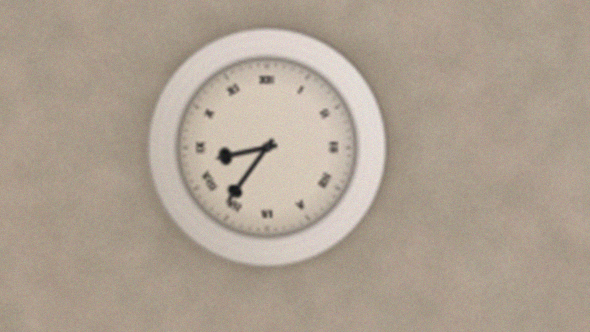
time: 8:36
